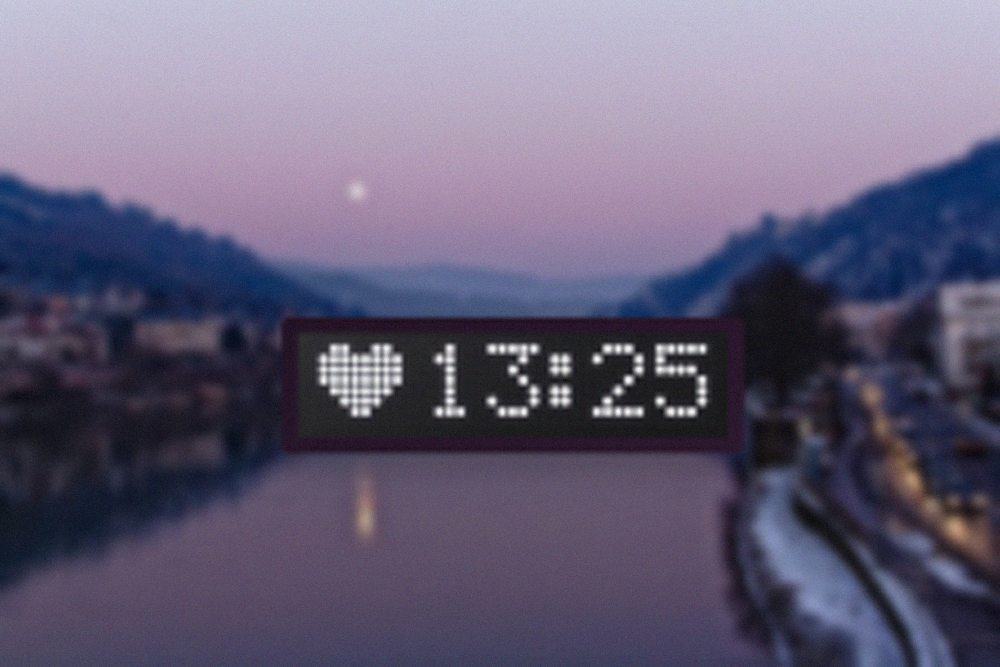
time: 13:25
